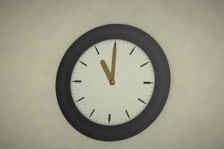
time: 11:00
